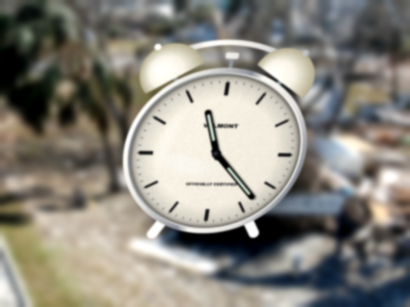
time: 11:23
